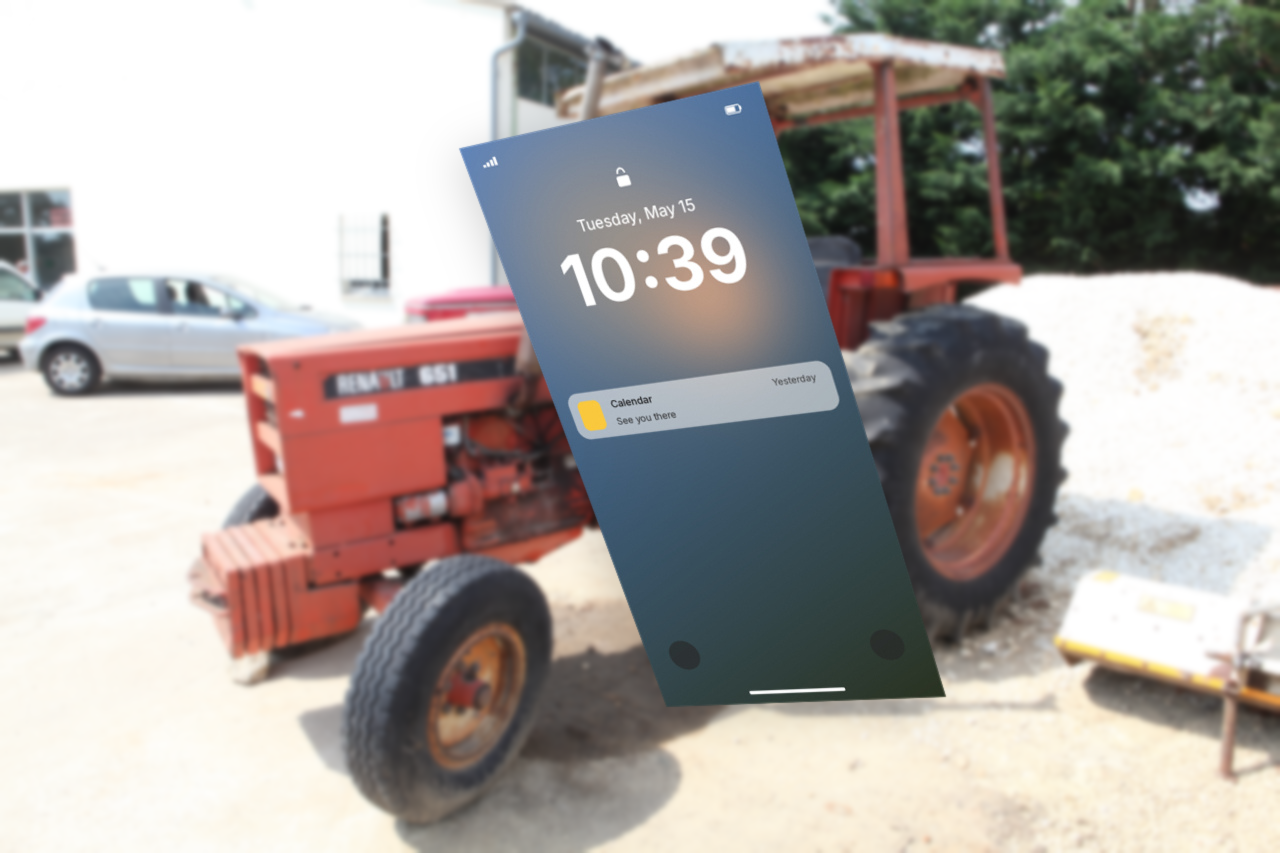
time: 10:39
